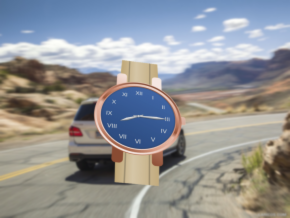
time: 8:15
